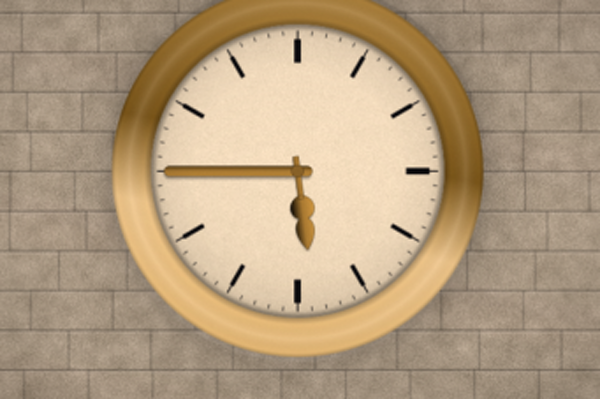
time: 5:45
